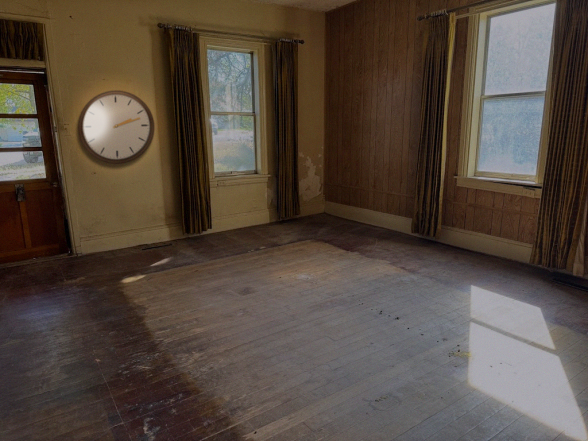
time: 2:12
